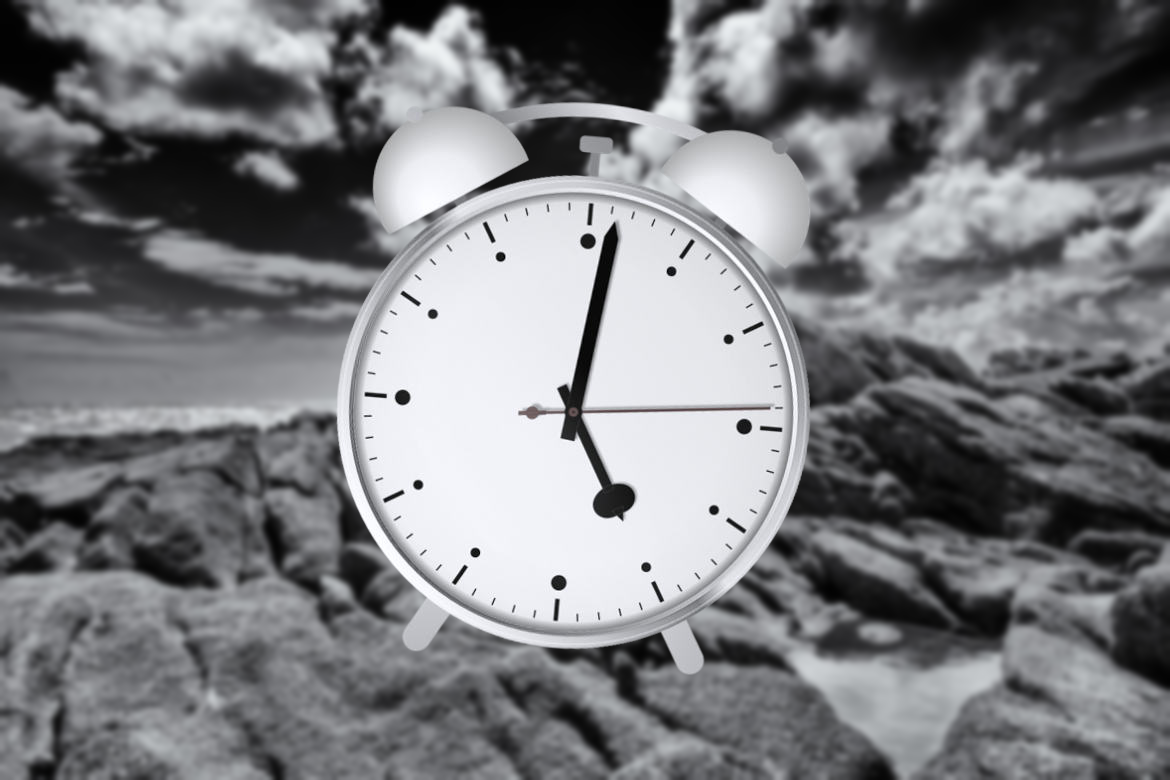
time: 5:01:14
